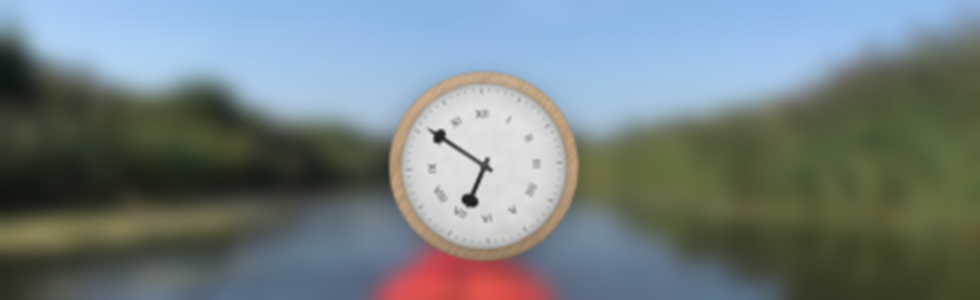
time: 6:51
